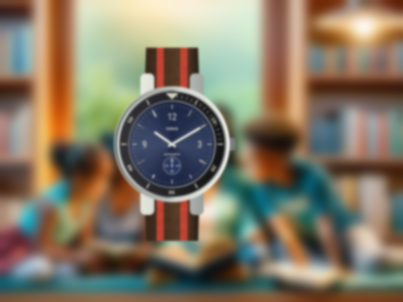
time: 10:10
